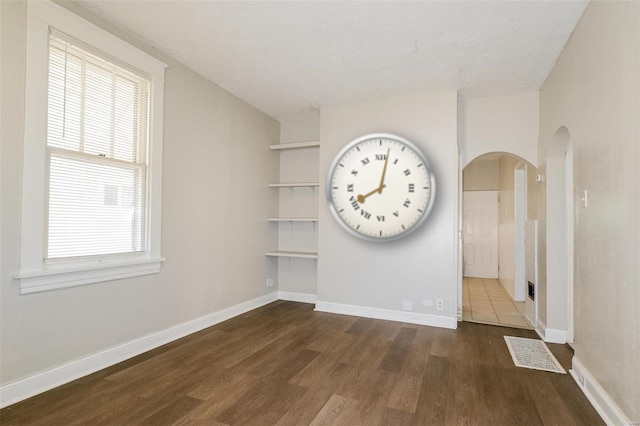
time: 8:02
